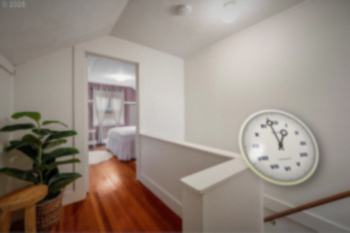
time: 12:58
